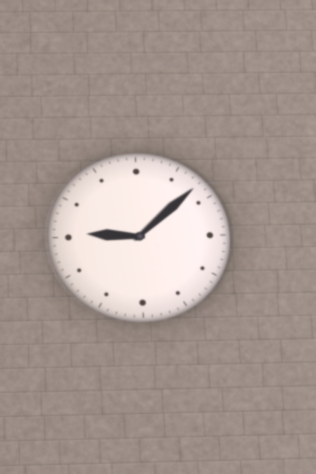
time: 9:08
